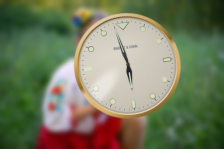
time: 5:58
